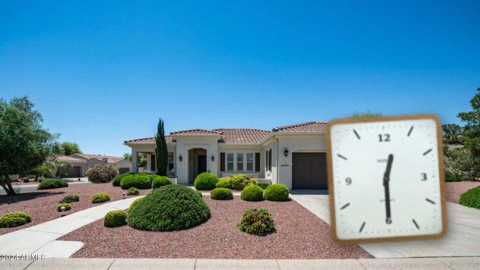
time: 12:30
